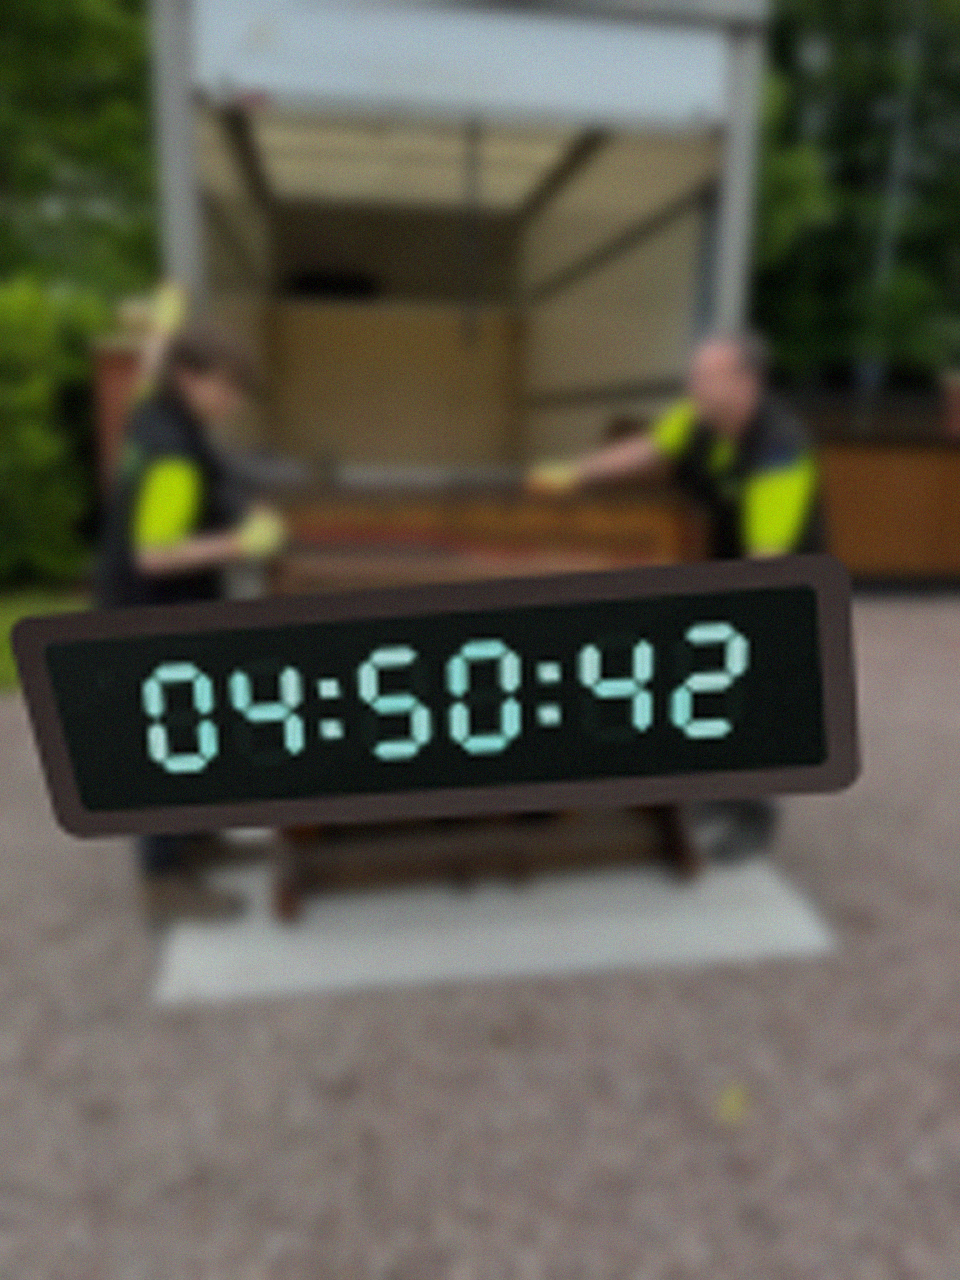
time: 4:50:42
